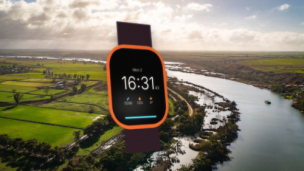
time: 16:31
